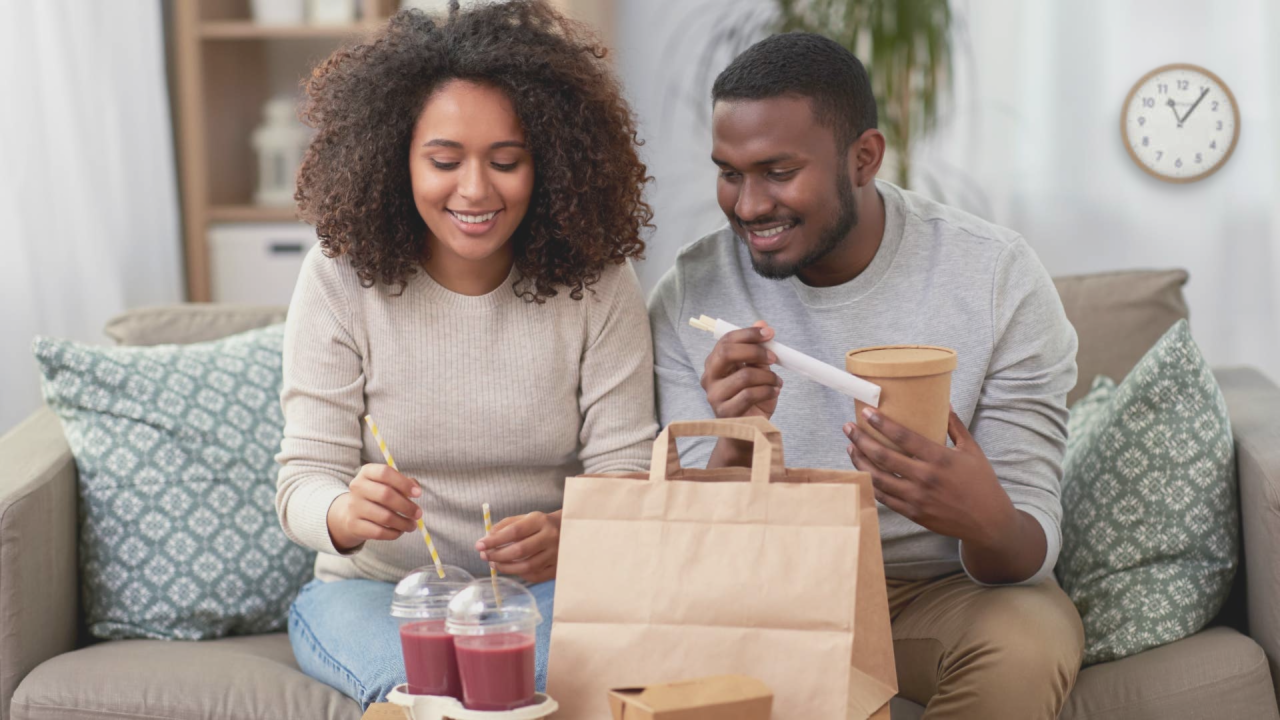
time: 11:06
